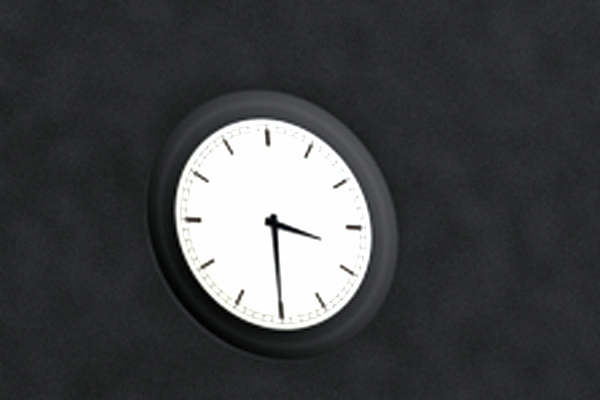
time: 3:30
